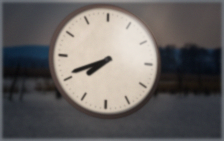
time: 7:41
